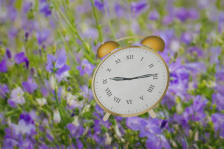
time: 9:14
